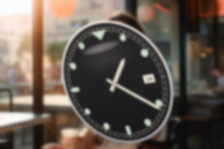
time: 1:21
